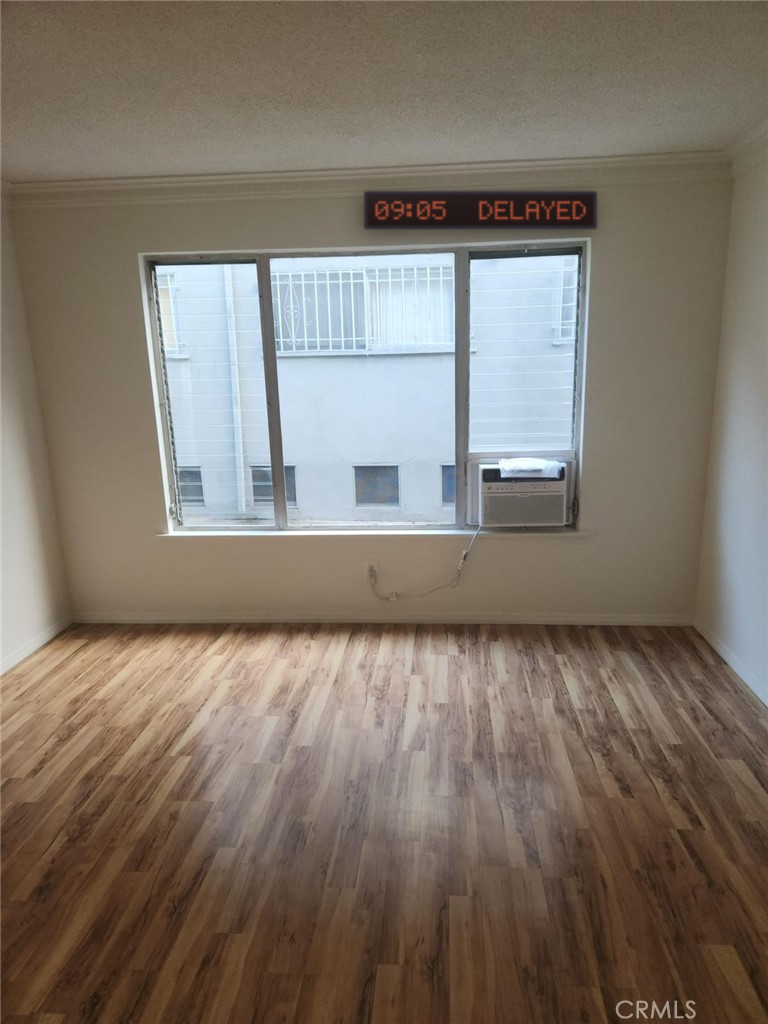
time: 9:05
